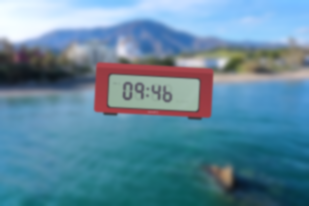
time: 9:46
